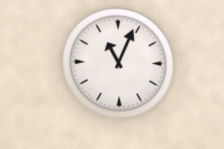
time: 11:04
